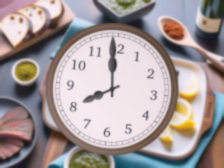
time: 7:59
